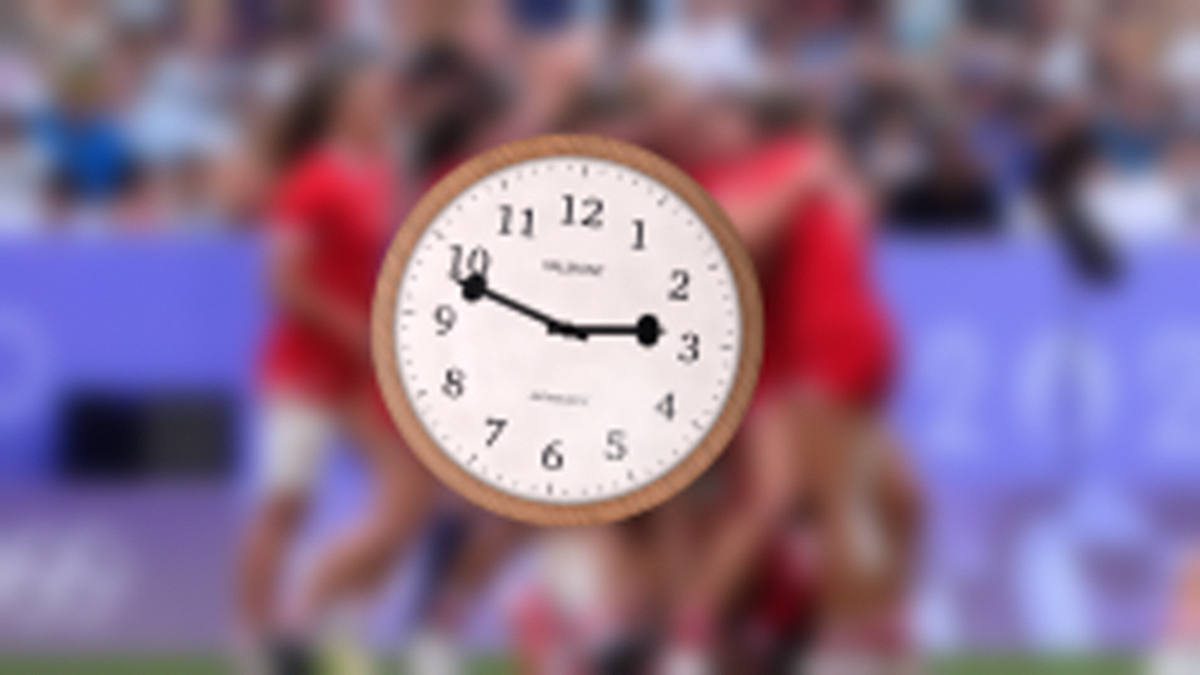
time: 2:48
